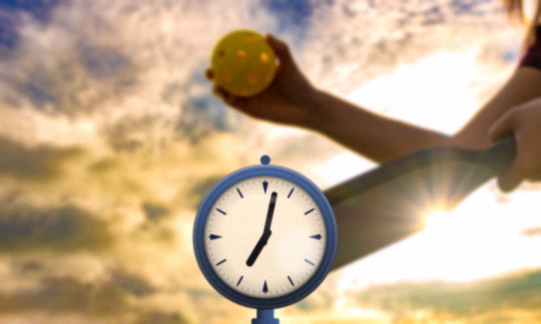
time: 7:02
